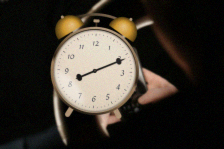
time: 8:11
